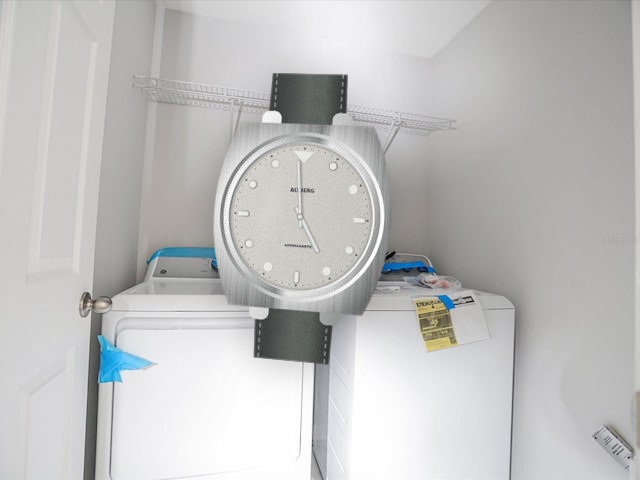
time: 4:59
